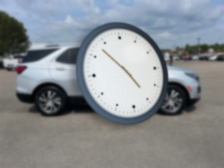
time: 4:53
